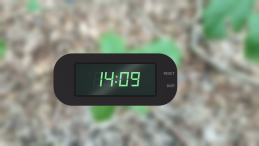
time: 14:09
